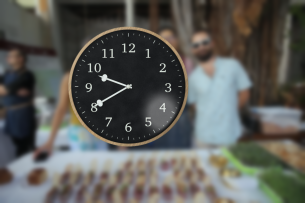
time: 9:40
